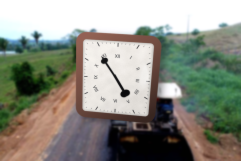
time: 4:54
